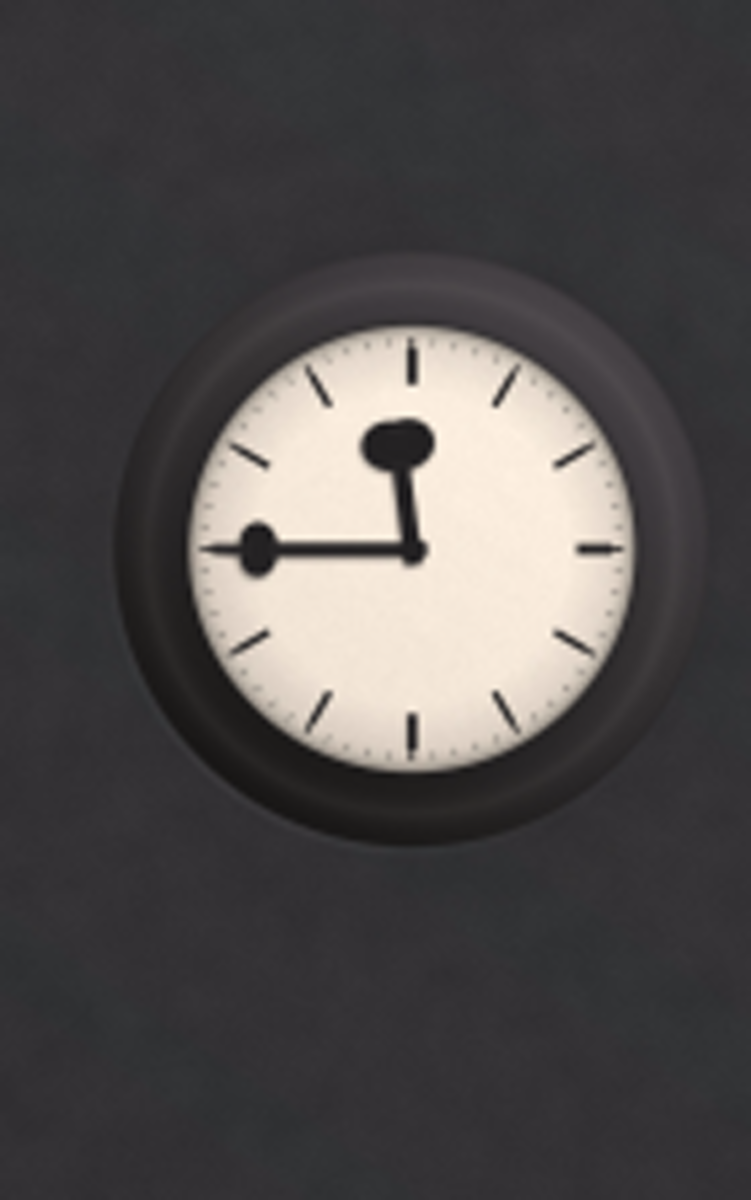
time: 11:45
